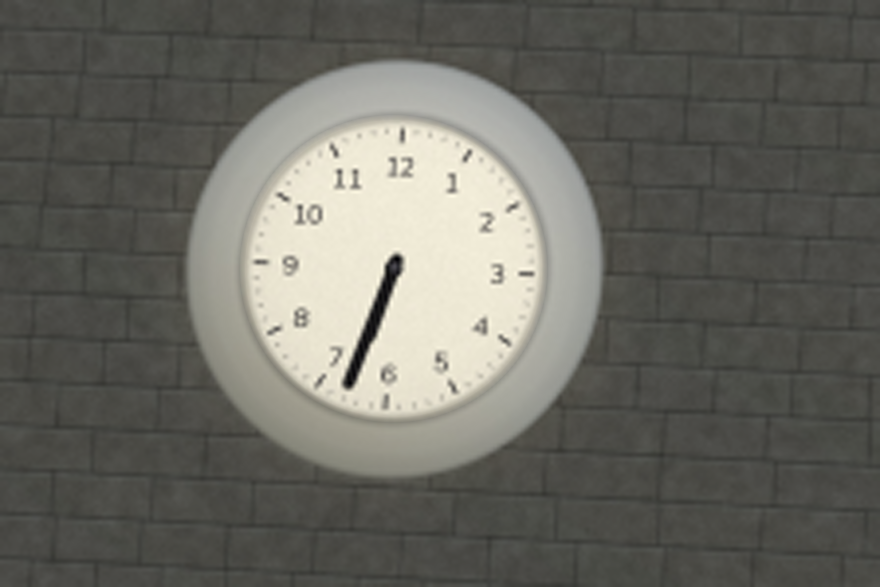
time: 6:33
